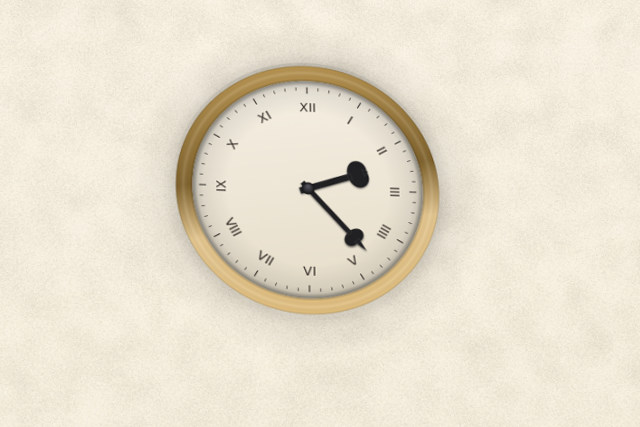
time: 2:23
